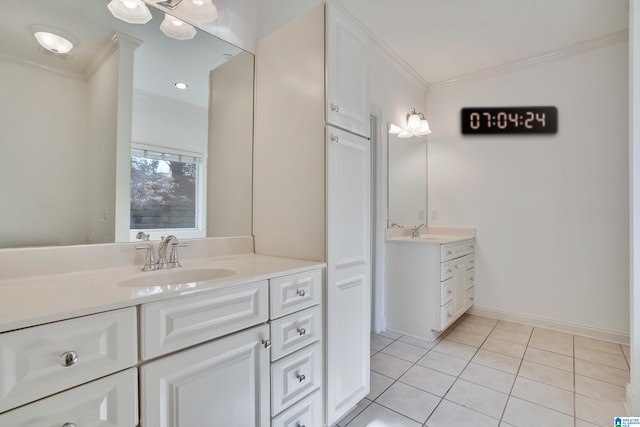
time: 7:04:24
